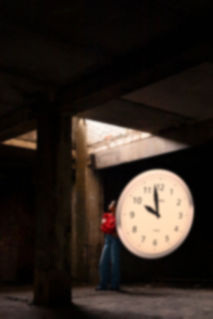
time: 9:58
